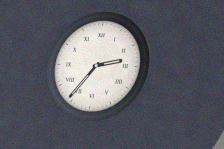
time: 2:36
